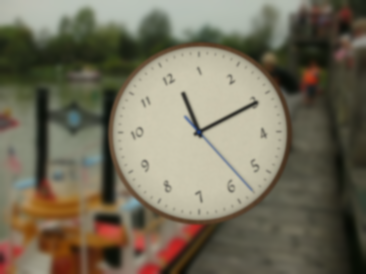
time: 12:15:28
